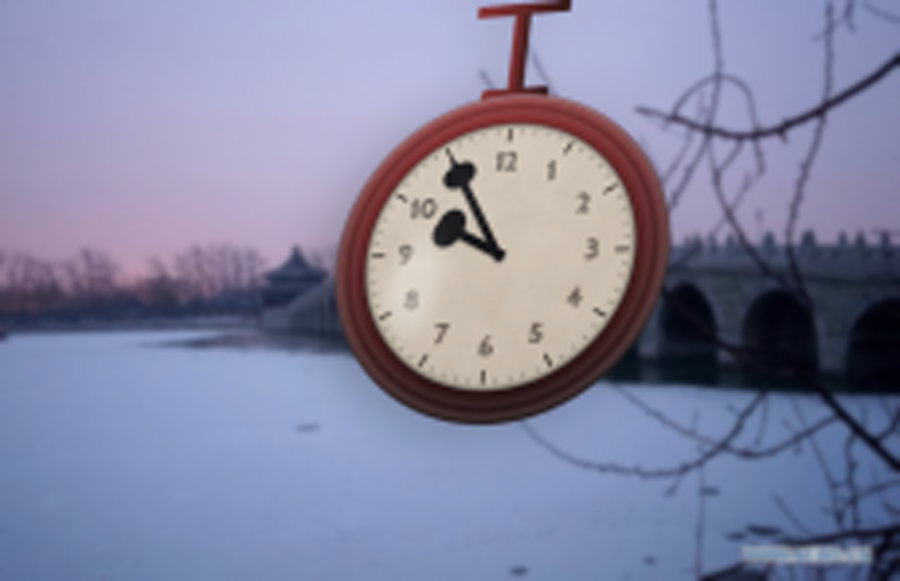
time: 9:55
